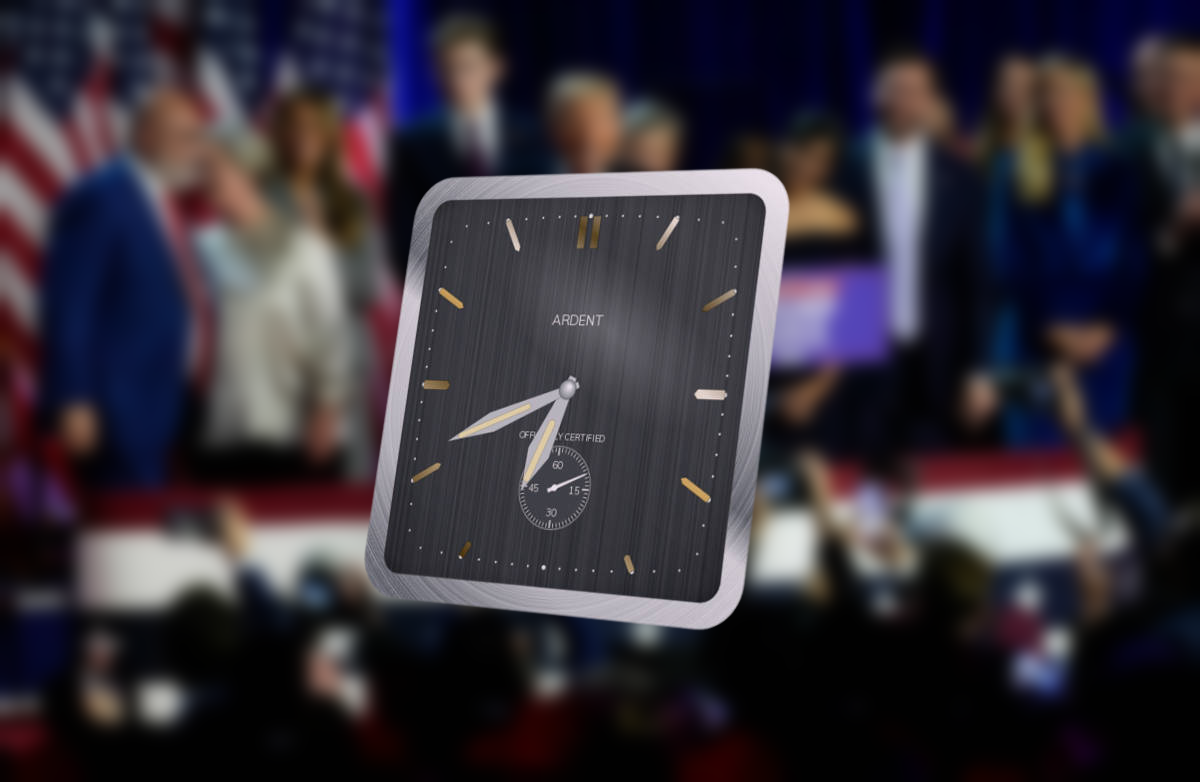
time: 6:41:11
